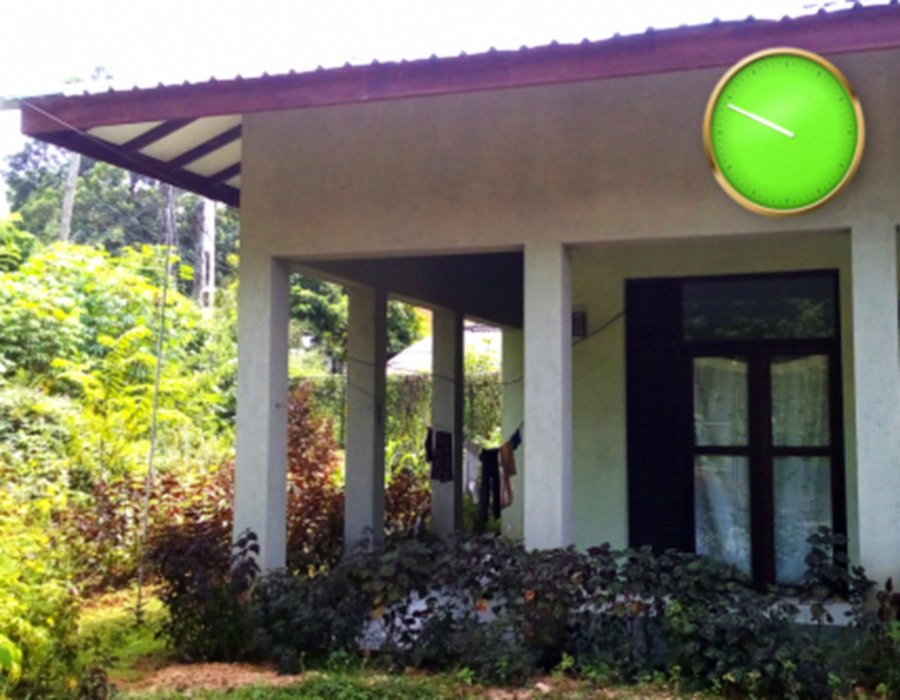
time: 9:49
